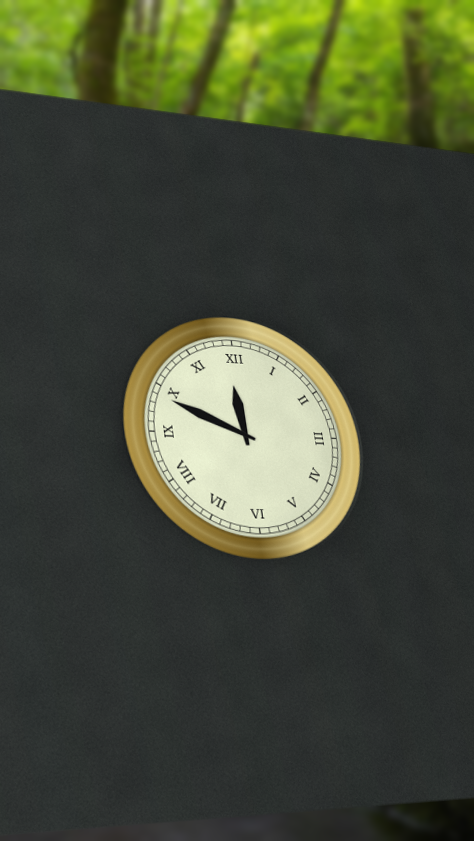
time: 11:49
